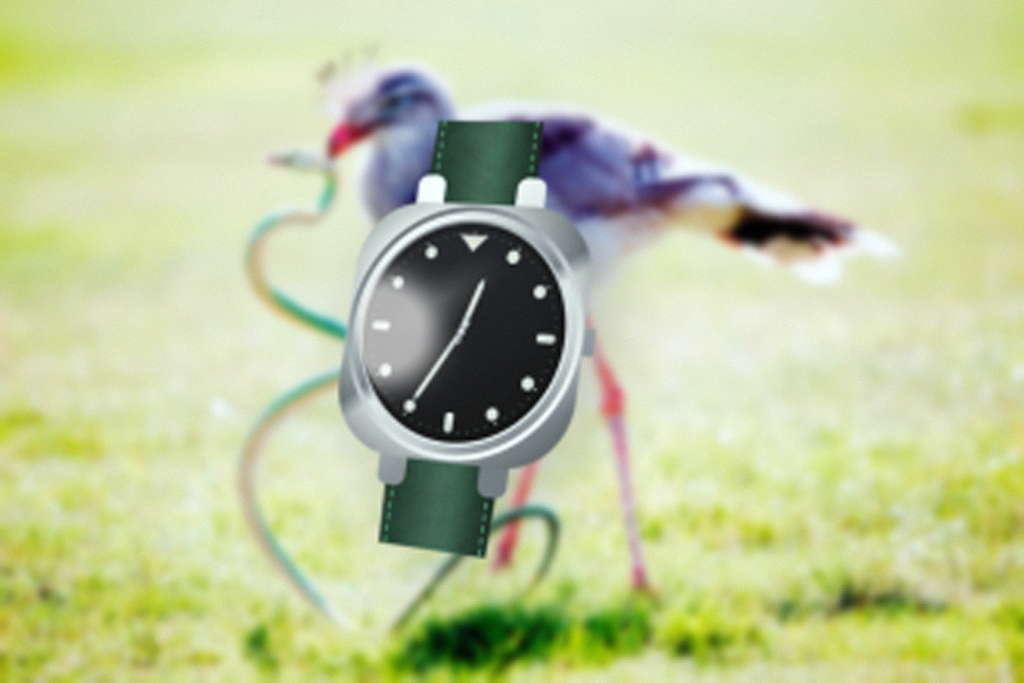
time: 12:35
